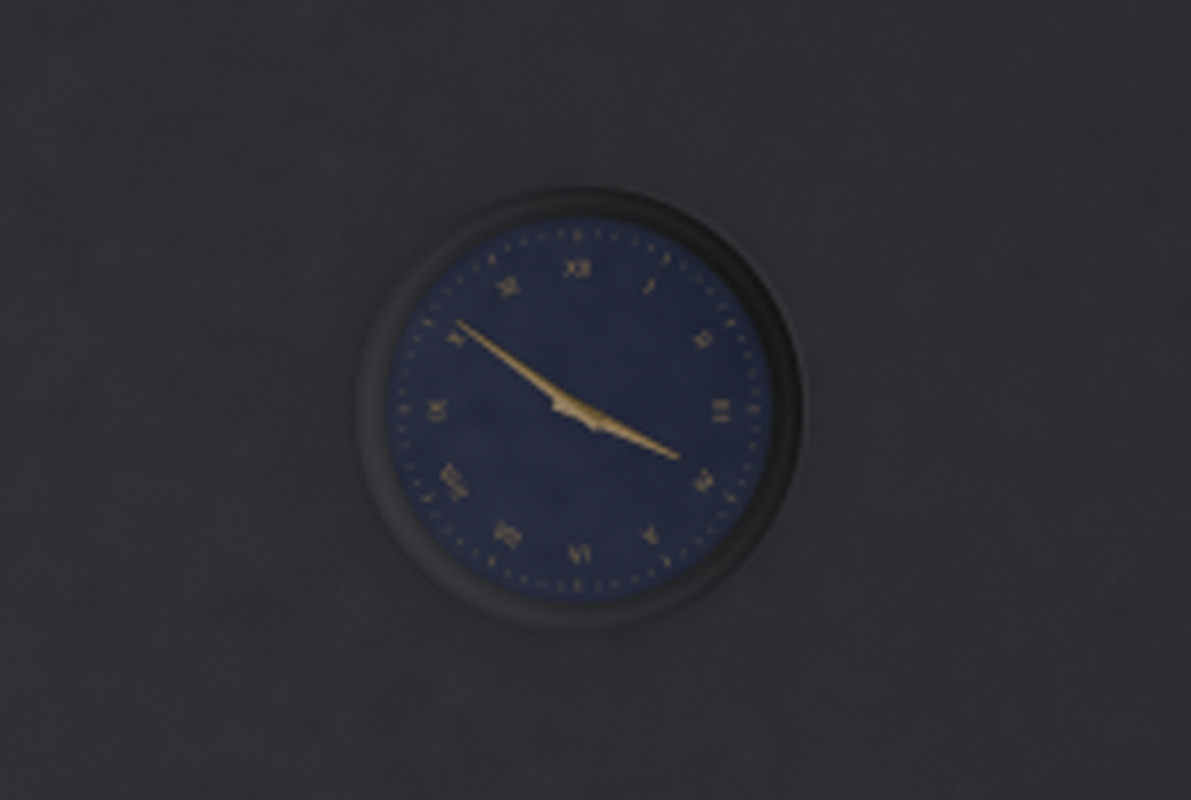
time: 3:51
